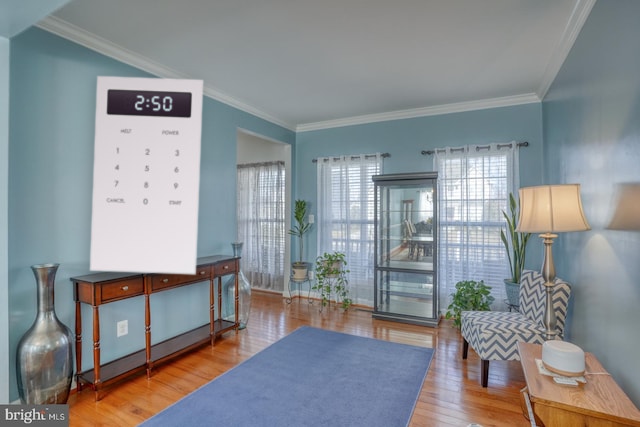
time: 2:50
